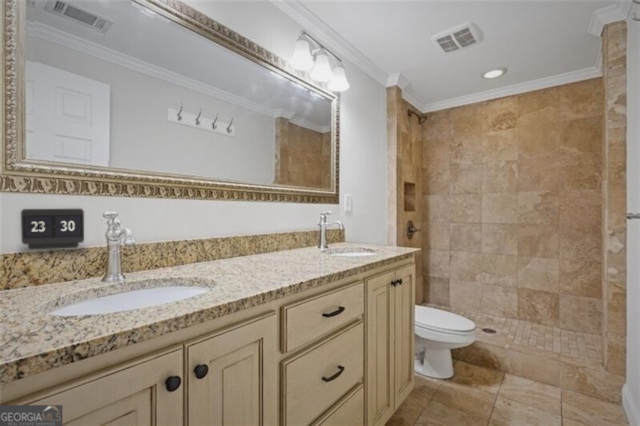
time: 23:30
